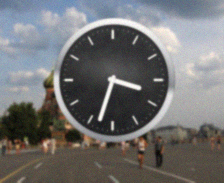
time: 3:33
